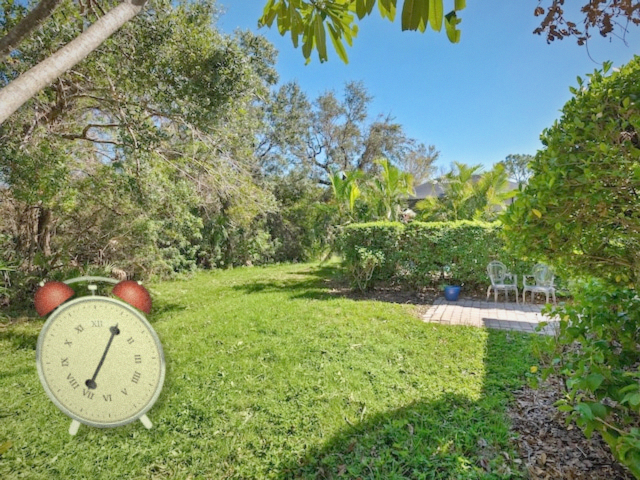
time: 7:05
